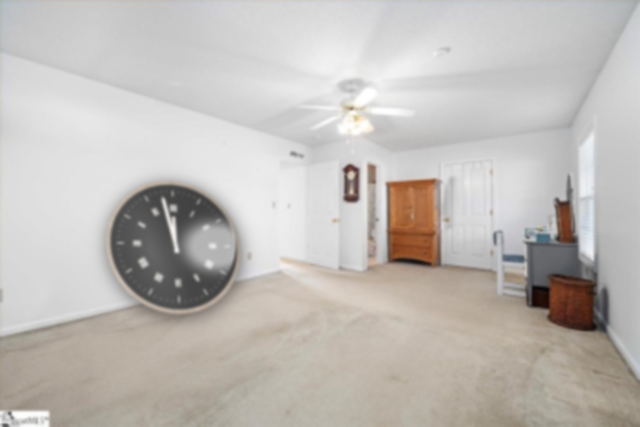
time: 11:58
